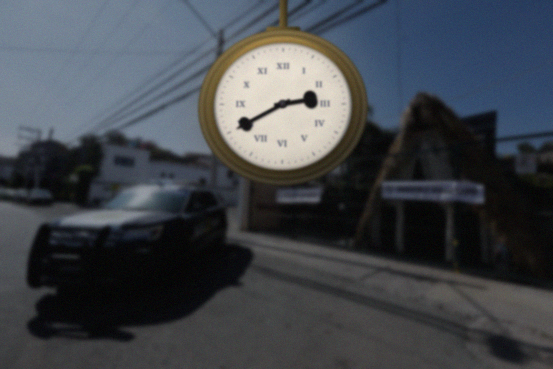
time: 2:40
